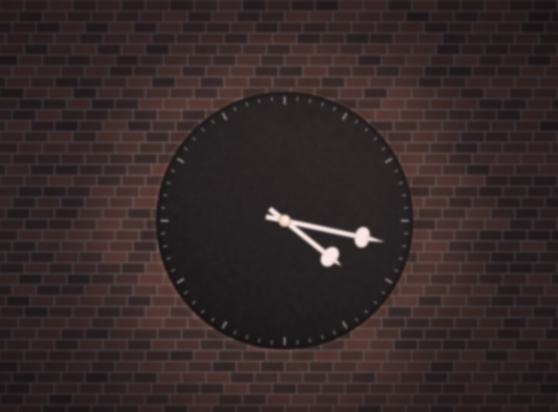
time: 4:17
